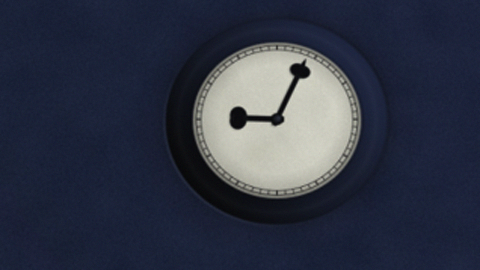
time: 9:04
